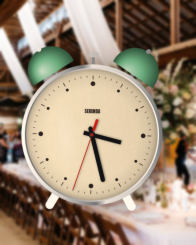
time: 3:27:33
